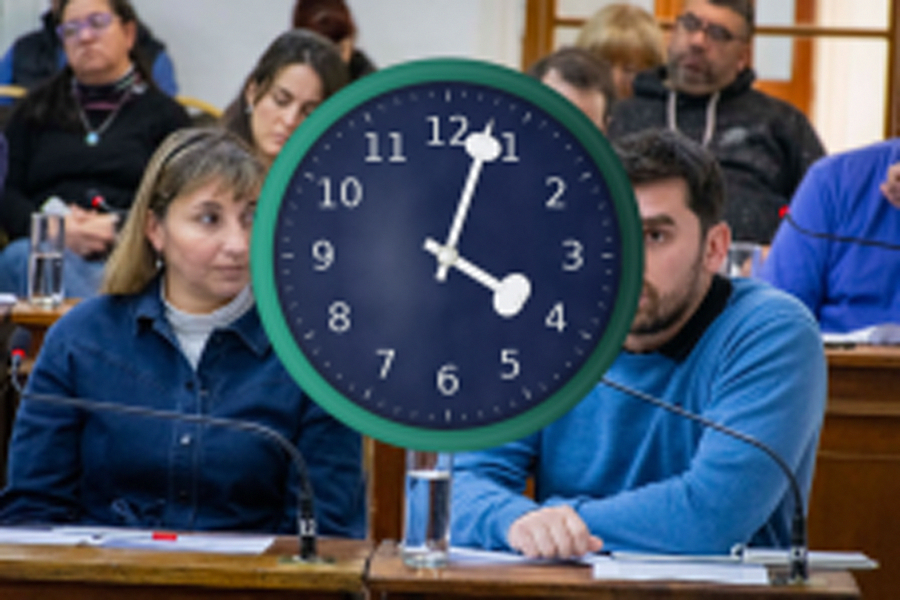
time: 4:03
